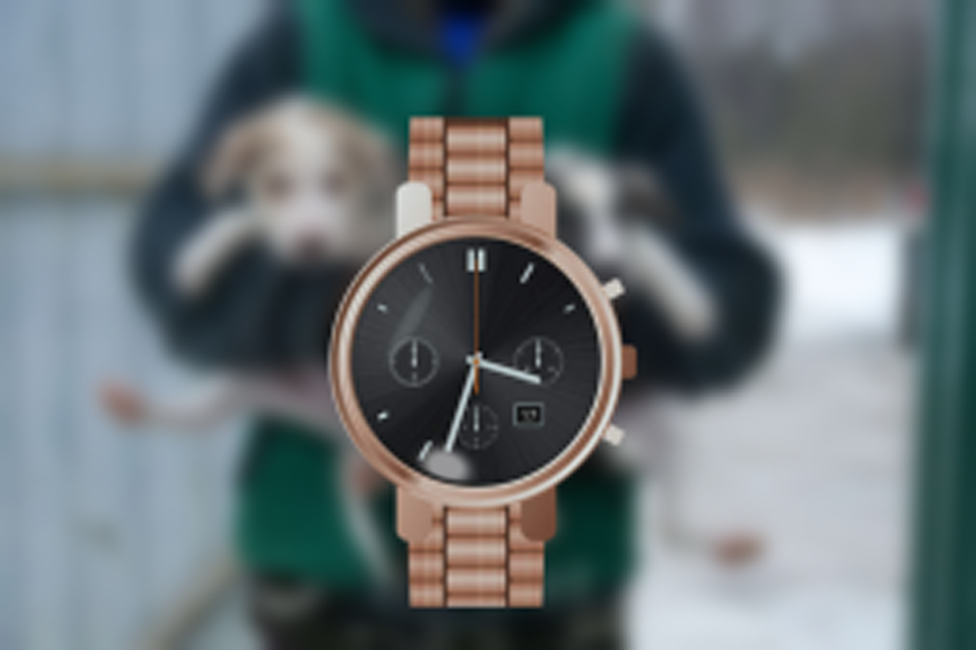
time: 3:33
